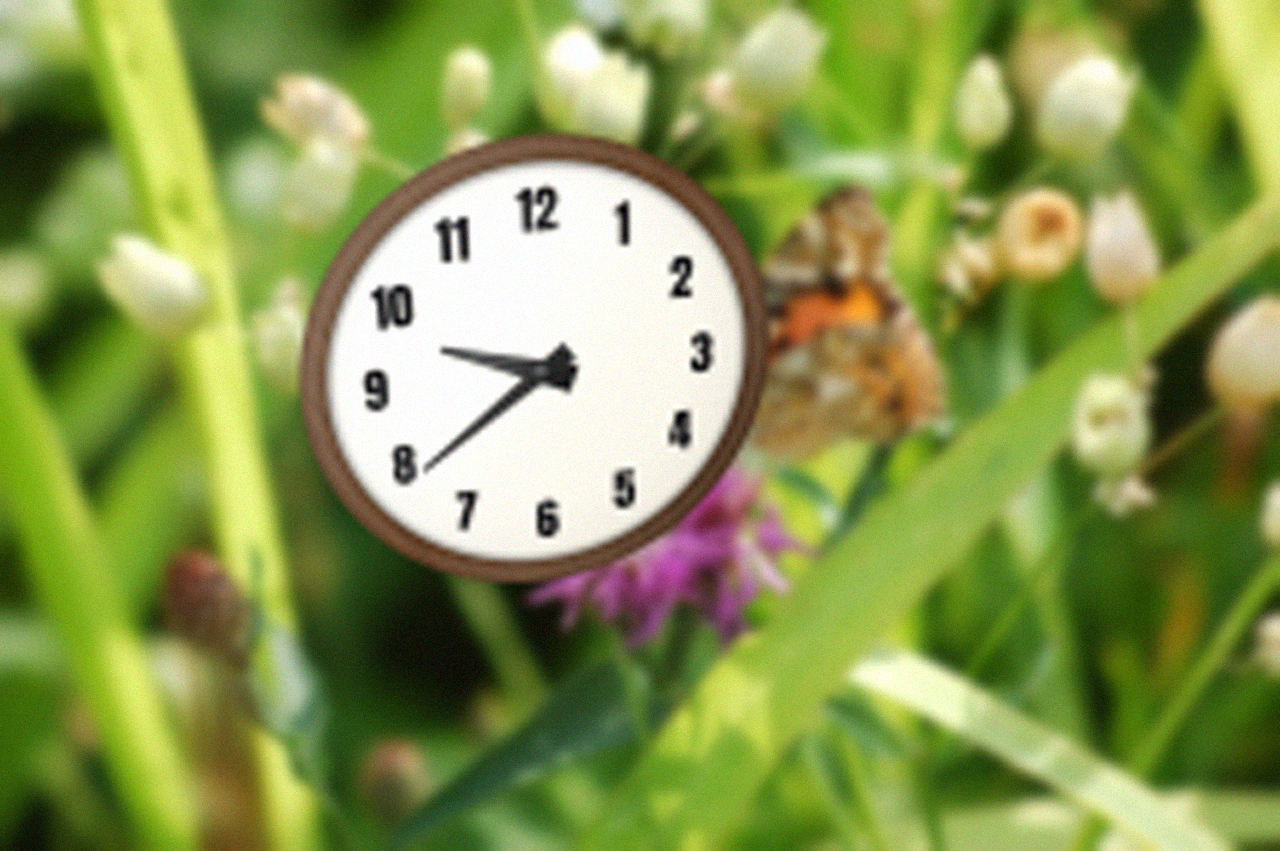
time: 9:39
